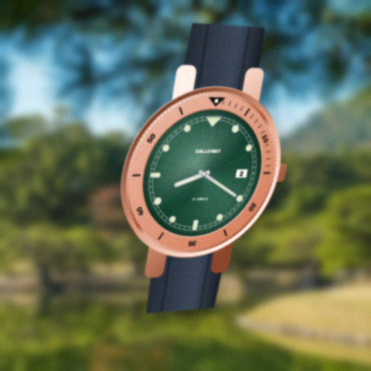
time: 8:20
